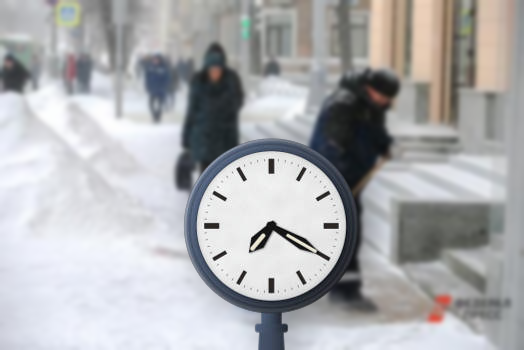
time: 7:20
